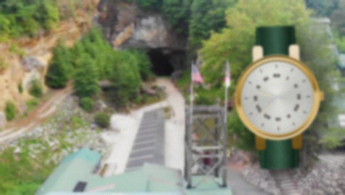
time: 9:38
